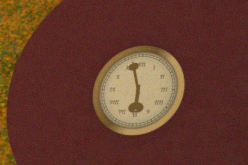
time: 5:57
